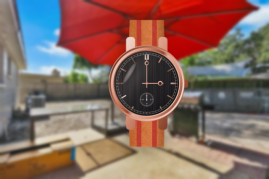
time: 3:00
